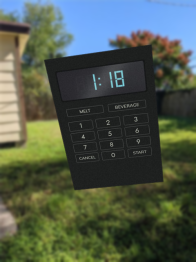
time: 1:18
